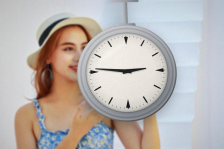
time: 2:46
